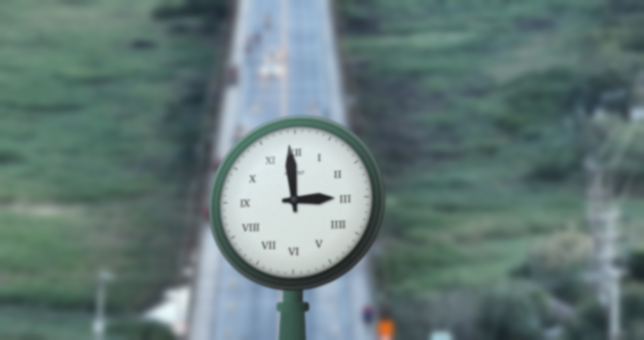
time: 2:59
